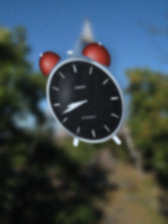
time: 8:42
